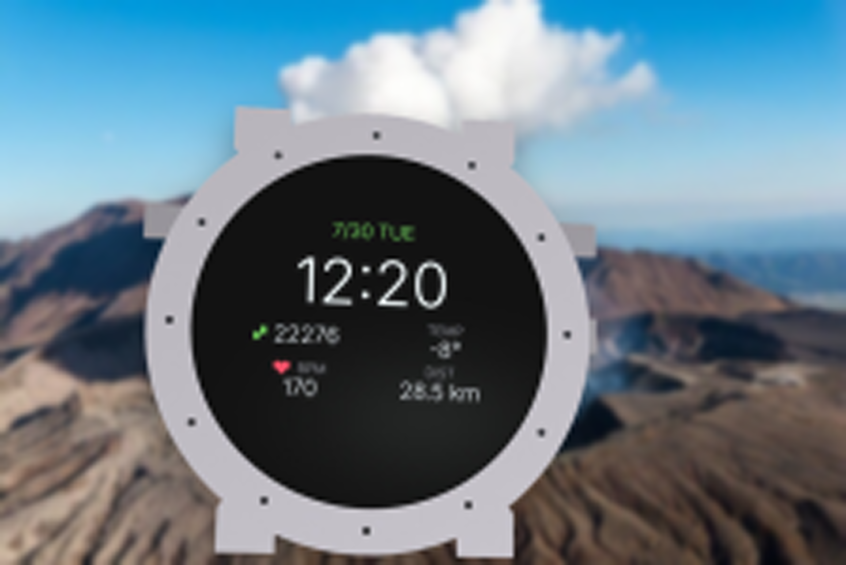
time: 12:20
